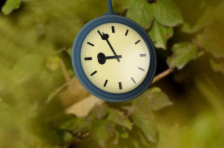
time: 8:56
